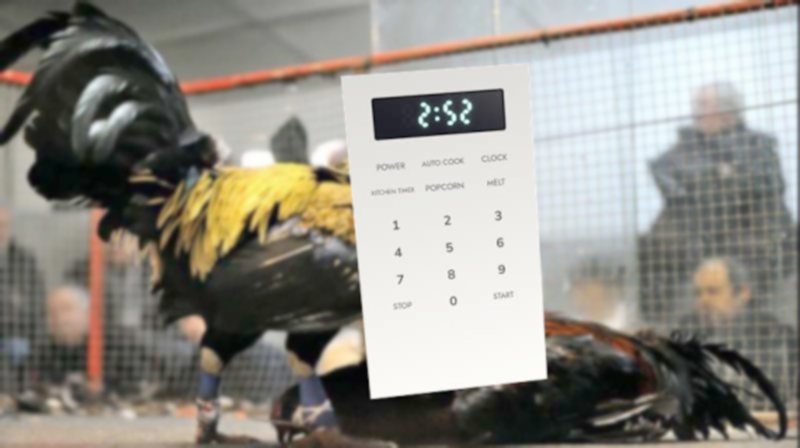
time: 2:52
